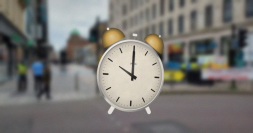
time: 10:00
